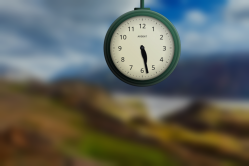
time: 5:28
